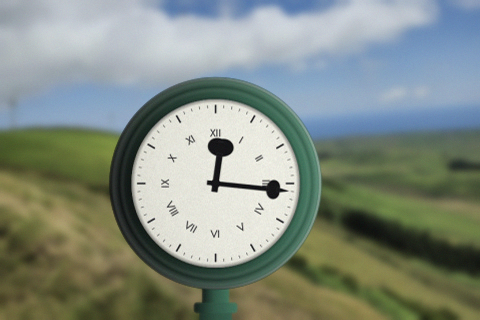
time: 12:16
